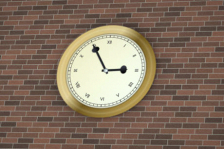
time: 2:55
